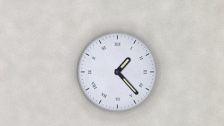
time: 1:23
